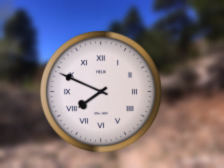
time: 7:49
